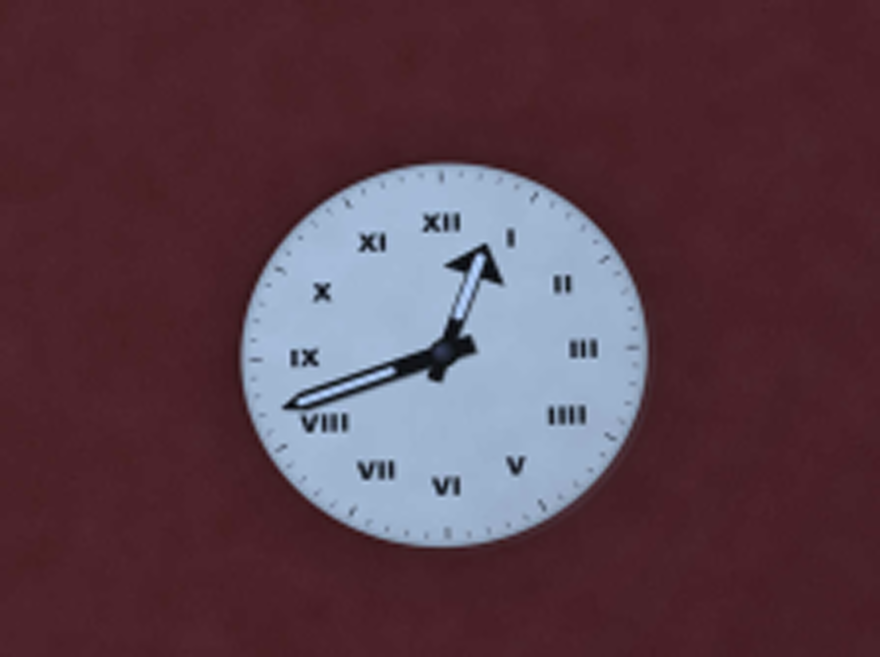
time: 12:42
